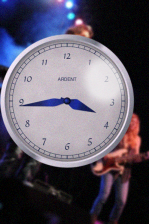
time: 3:44
